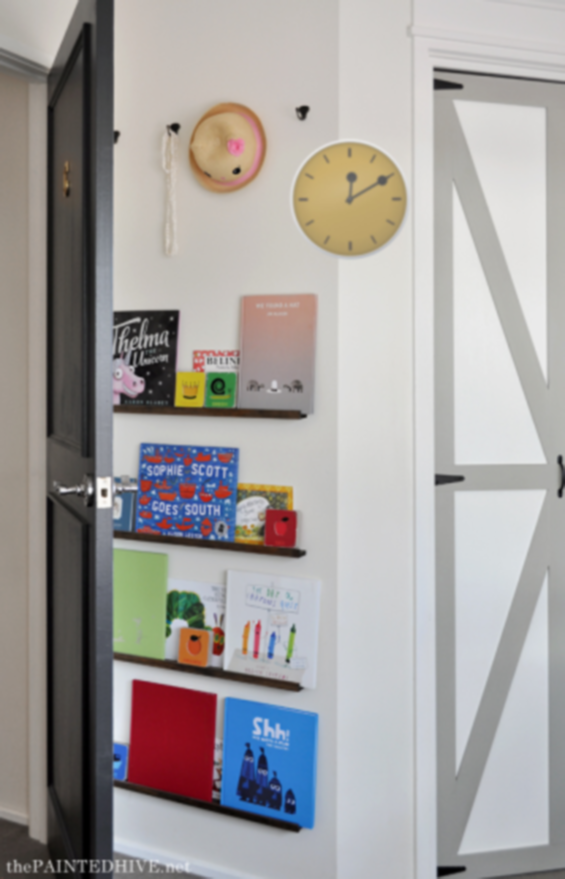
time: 12:10
